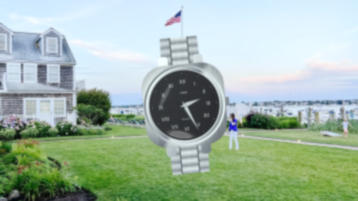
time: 2:26
